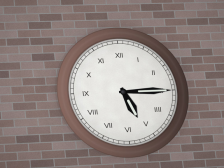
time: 5:15
